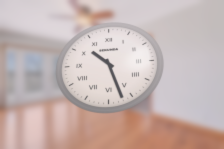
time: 10:27
